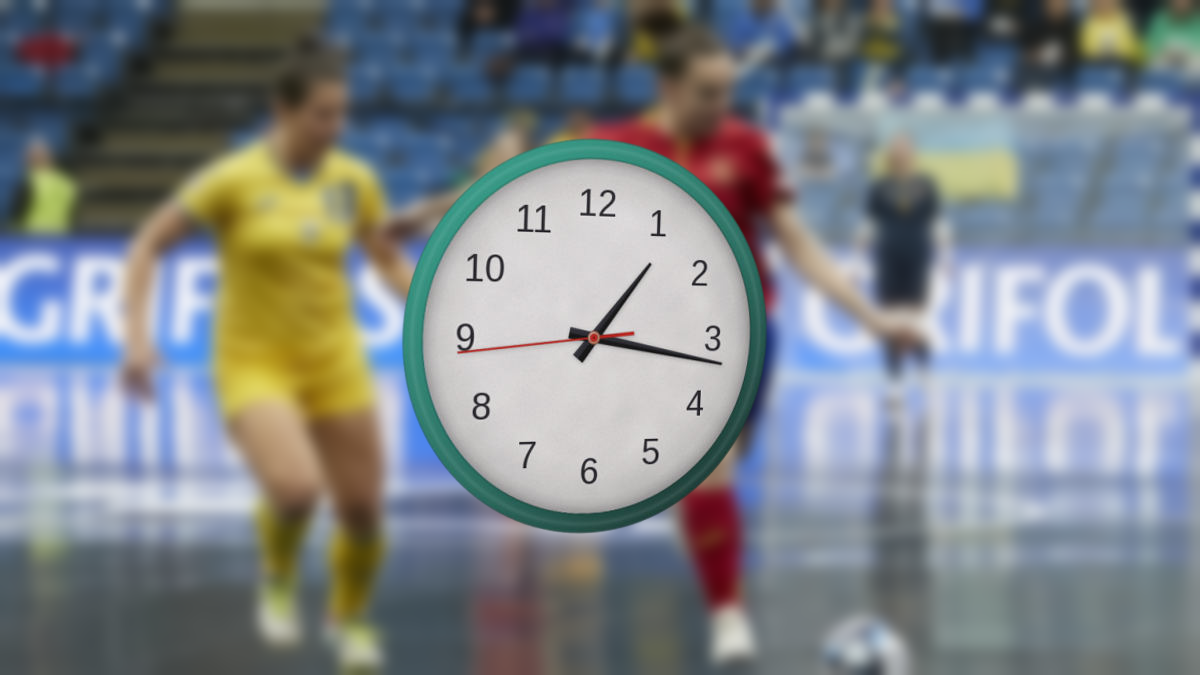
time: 1:16:44
